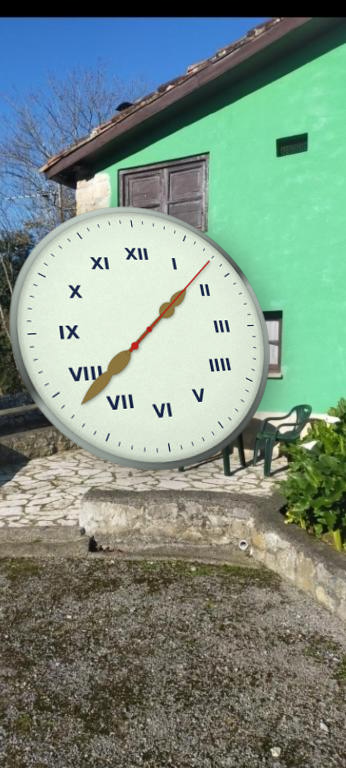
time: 1:38:08
